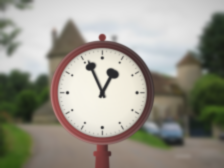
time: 12:56
